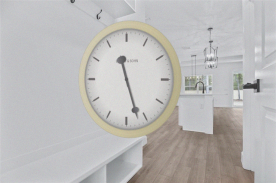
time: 11:27
